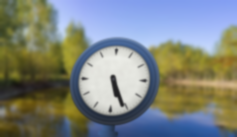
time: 5:26
